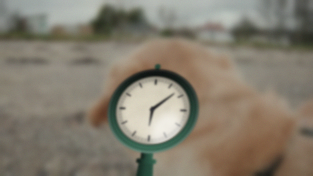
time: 6:08
